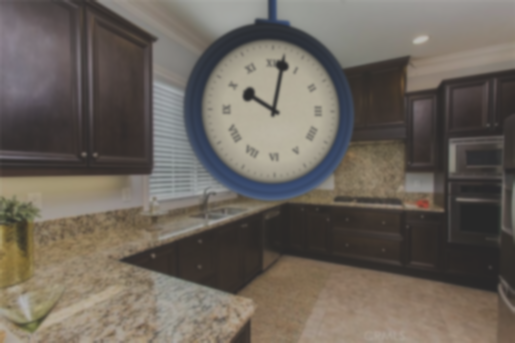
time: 10:02
